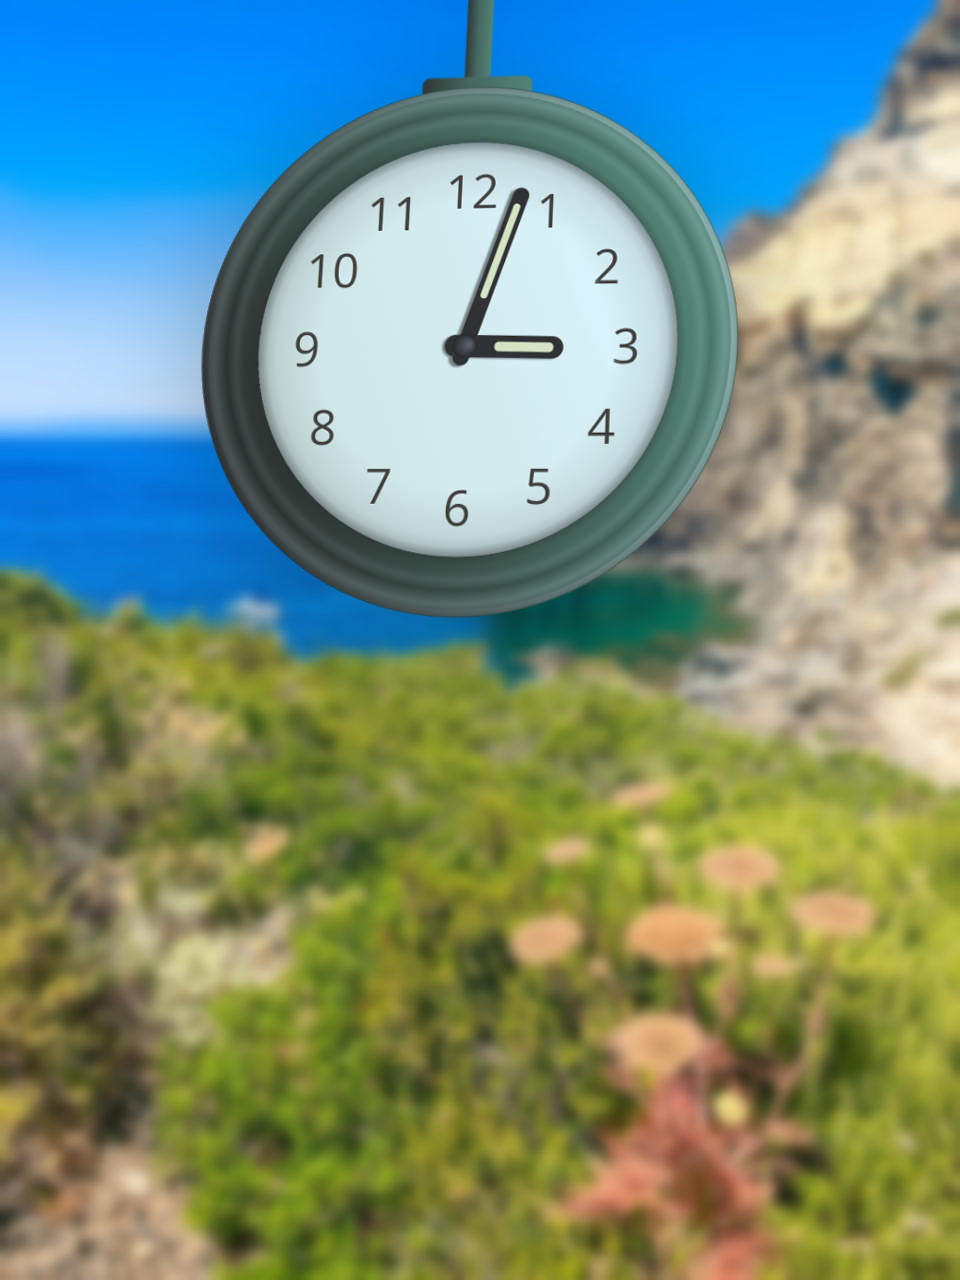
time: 3:03
